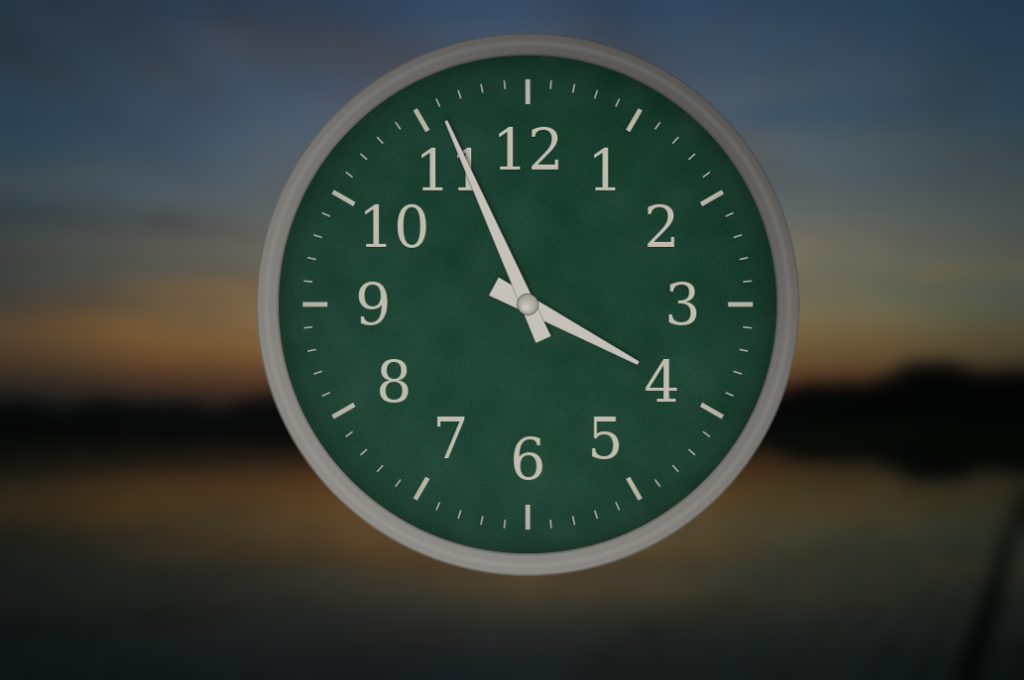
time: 3:56
